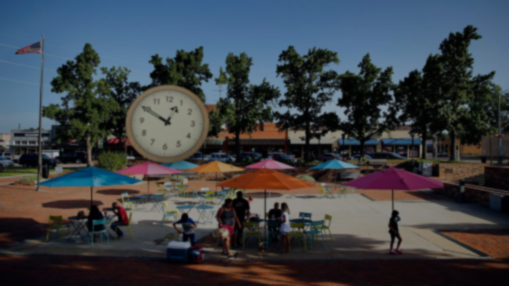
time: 12:50
